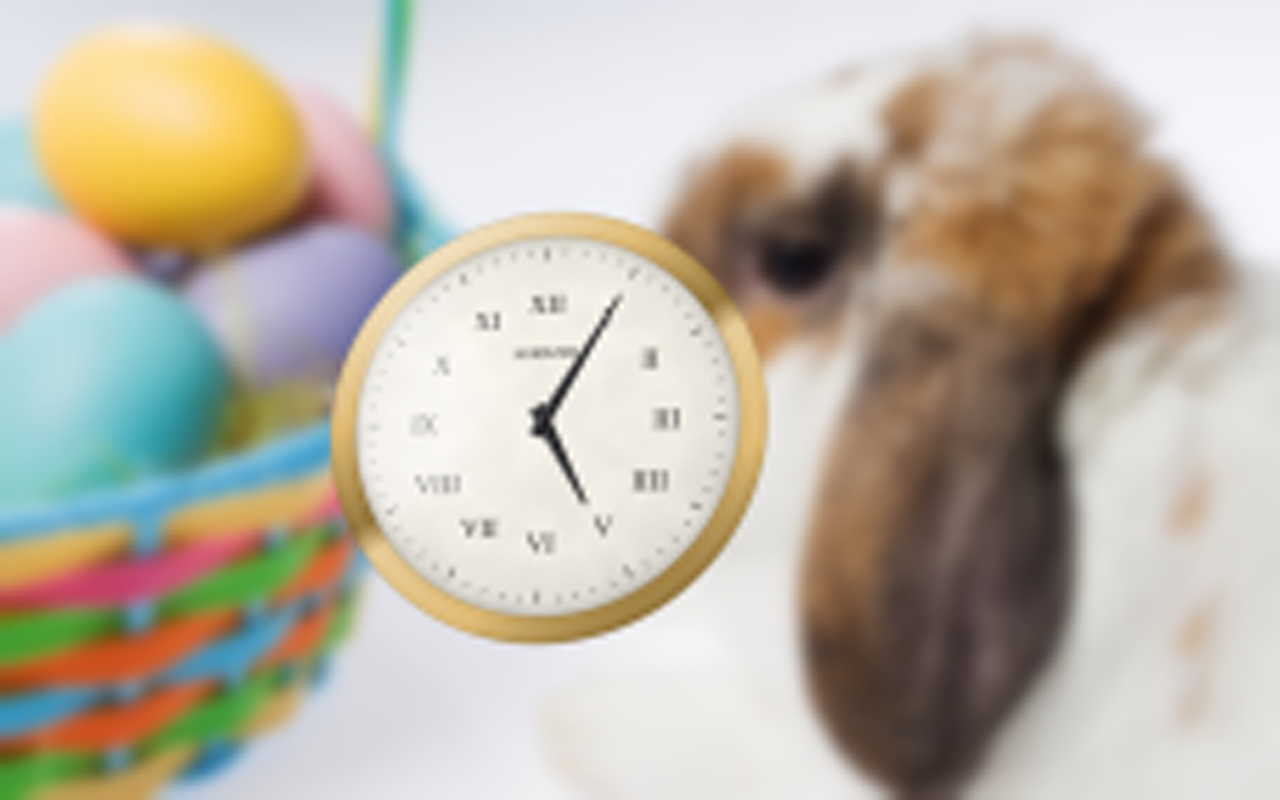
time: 5:05
